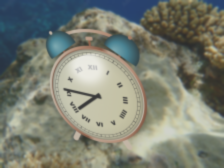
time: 7:46
